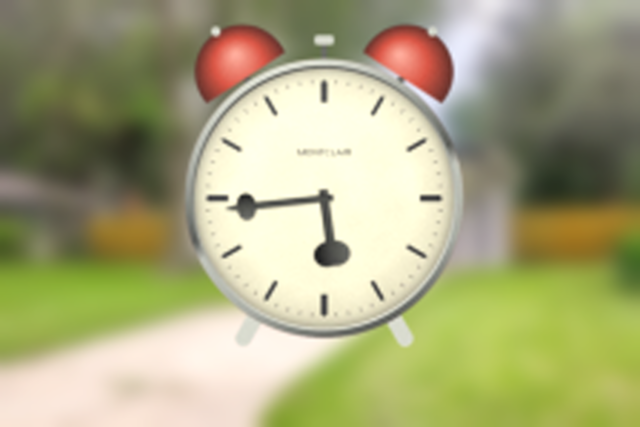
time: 5:44
